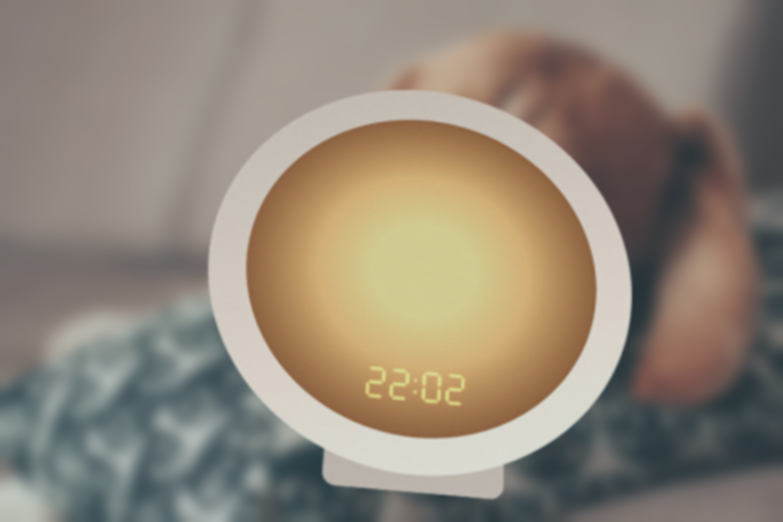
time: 22:02
